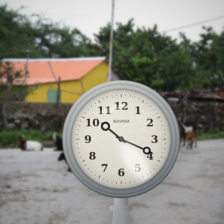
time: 10:19
